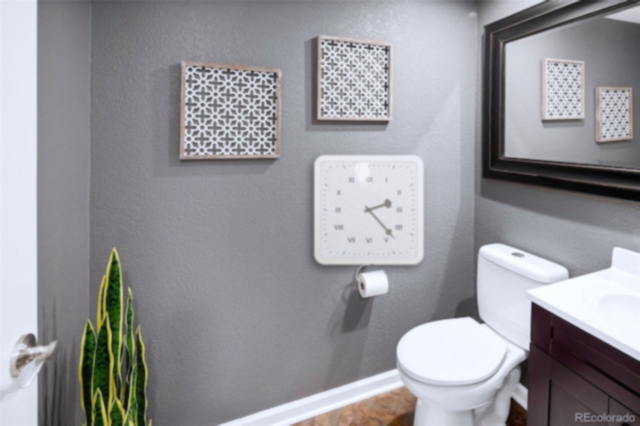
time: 2:23
